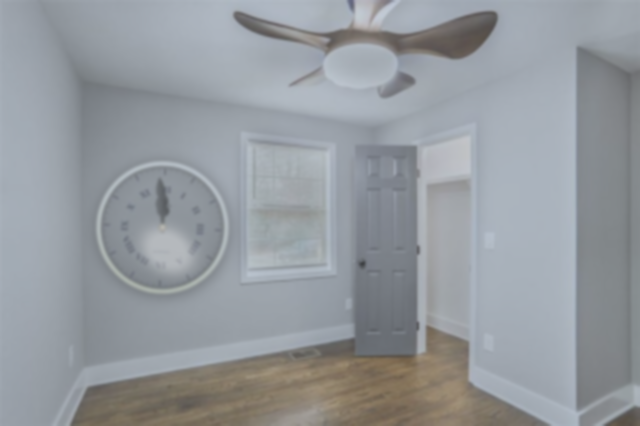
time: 11:59
